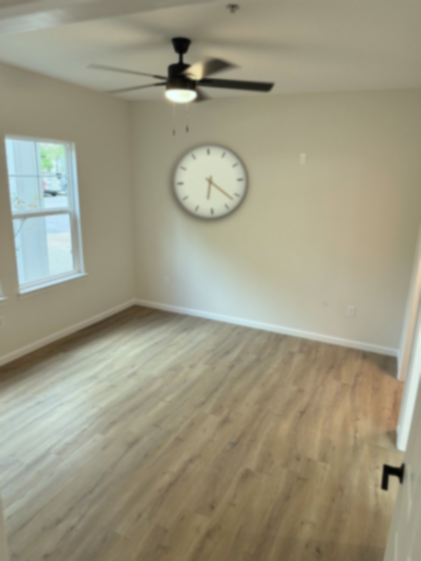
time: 6:22
